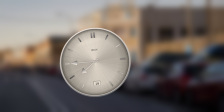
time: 7:45
